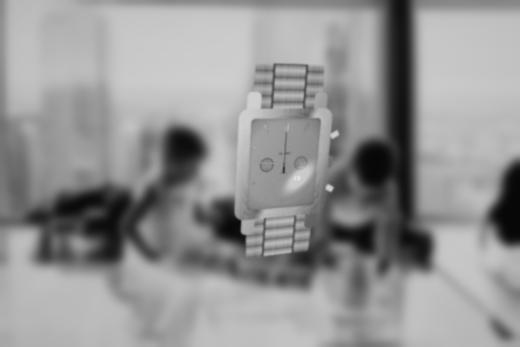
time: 11:46
